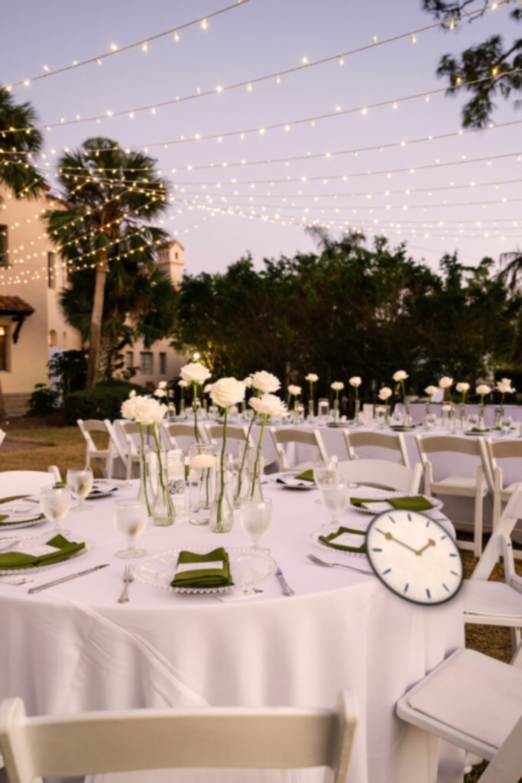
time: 1:50
